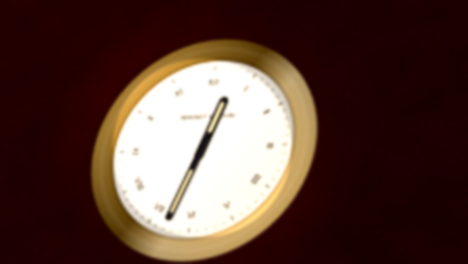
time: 12:33
